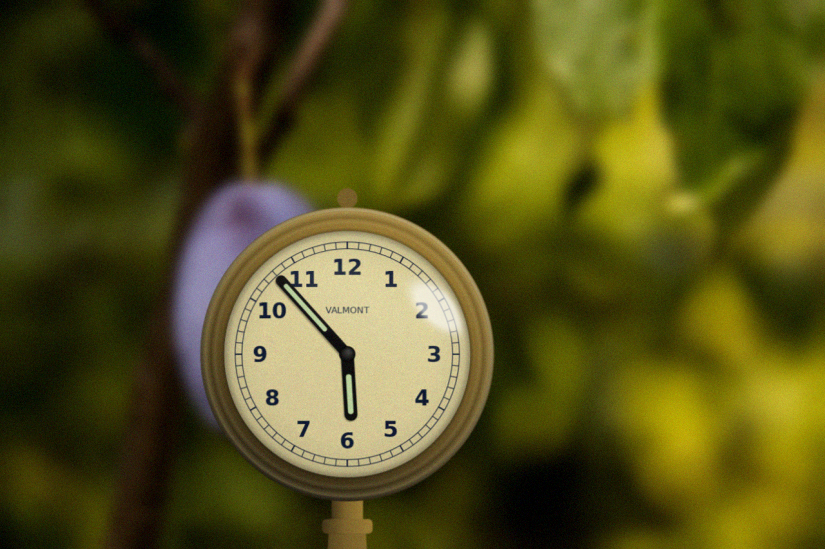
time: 5:53
